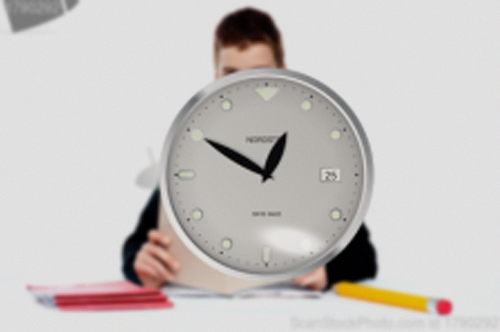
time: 12:50
